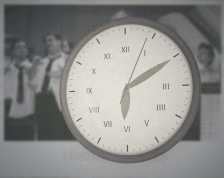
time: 6:10:04
